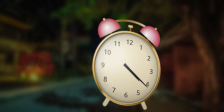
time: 4:21
